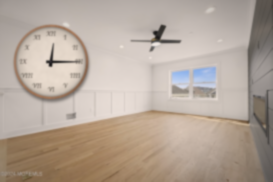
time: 12:15
